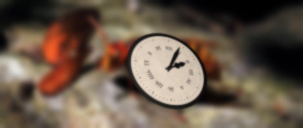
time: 2:04
